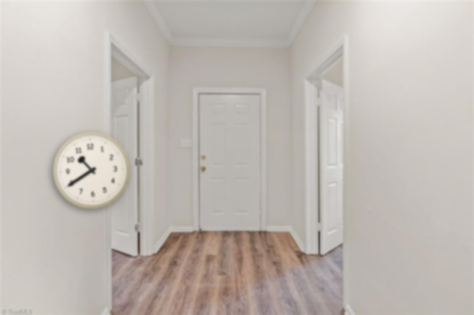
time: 10:40
